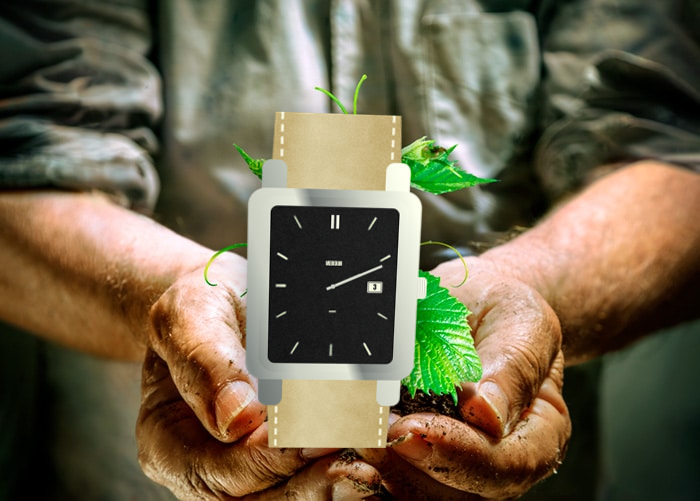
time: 2:11
